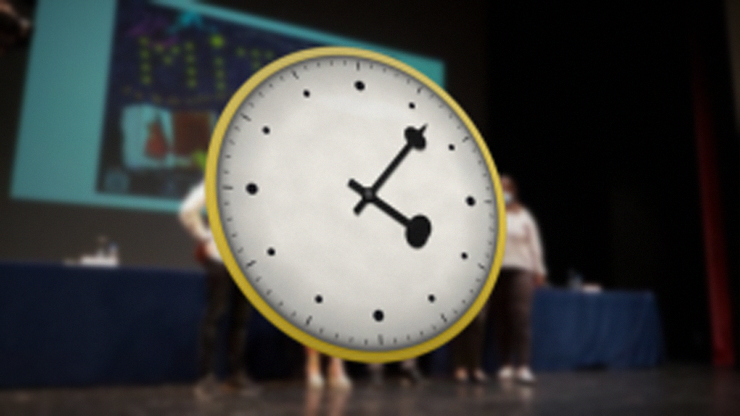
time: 4:07
